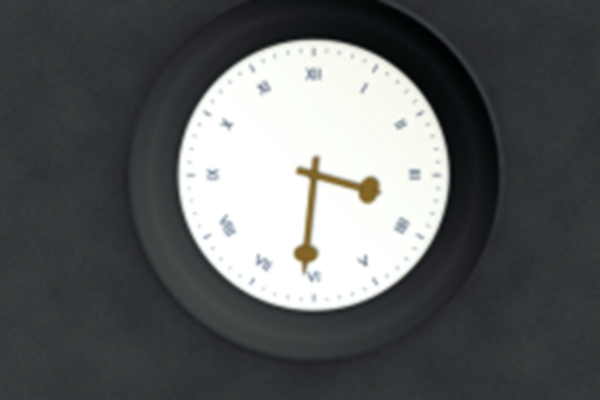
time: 3:31
